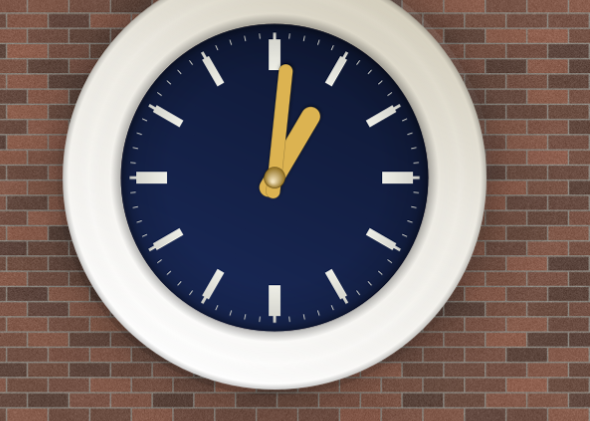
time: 1:01
